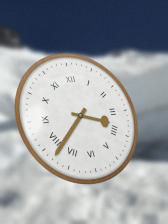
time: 3:38
